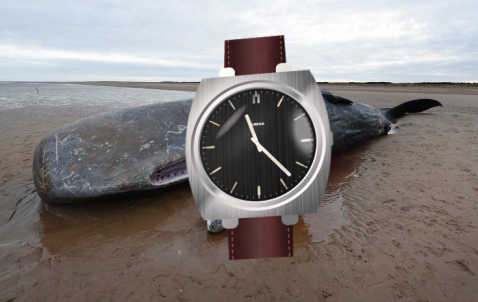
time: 11:23
